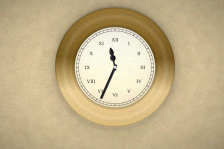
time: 11:34
